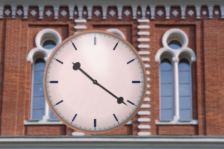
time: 10:21
